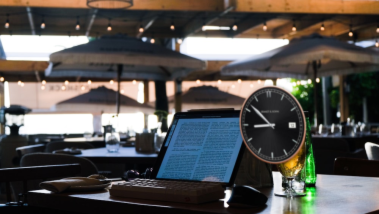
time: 8:52
